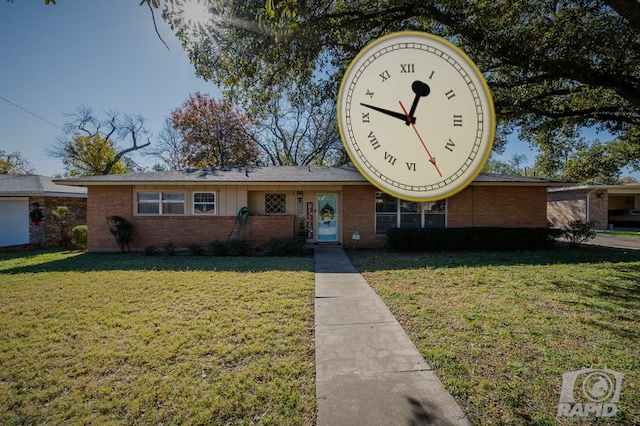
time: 12:47:25
